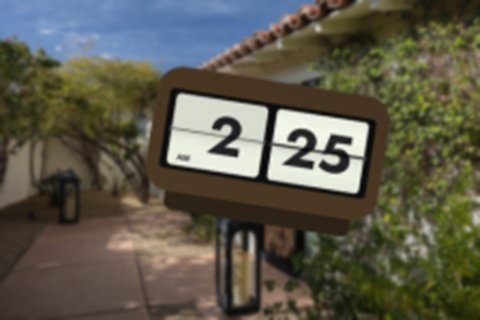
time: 2:25
